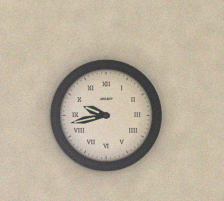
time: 9:43
